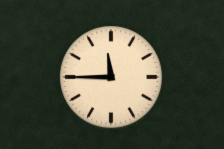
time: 11:45
